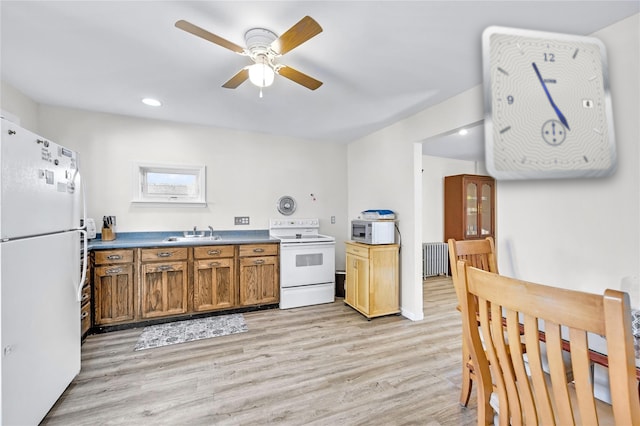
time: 4:56
